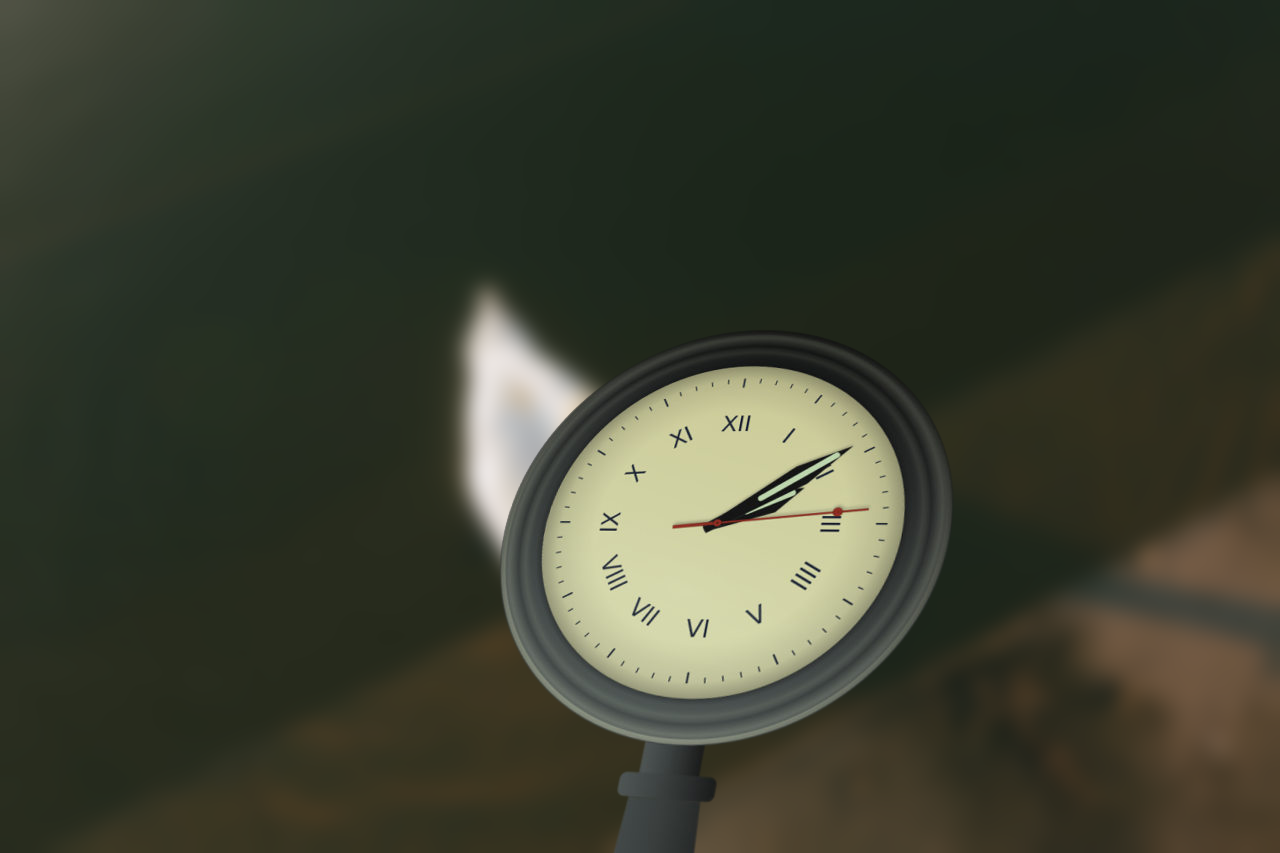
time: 2:09:14
